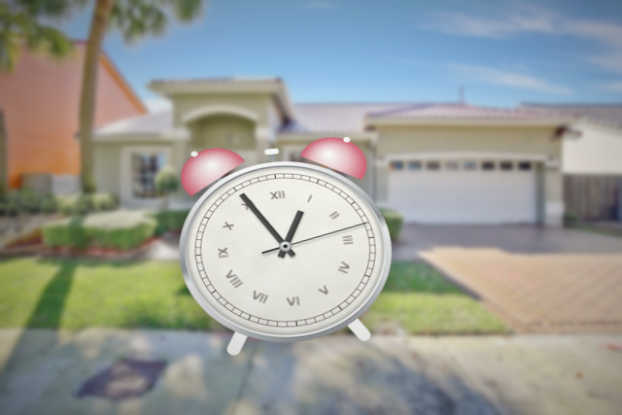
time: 12:55:13
